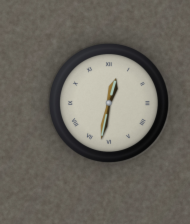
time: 12:32
